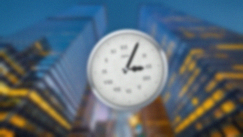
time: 3:05
